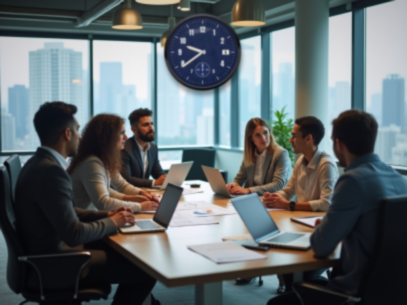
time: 9:39
